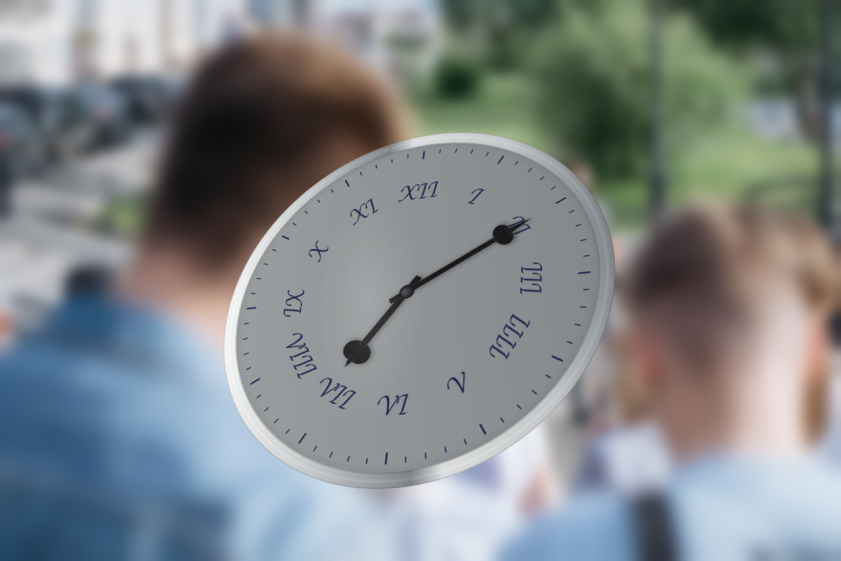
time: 7:10
